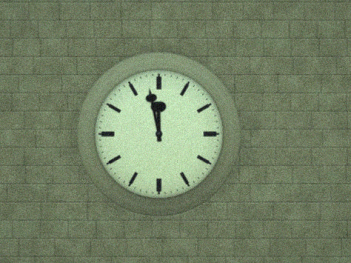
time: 11:58
